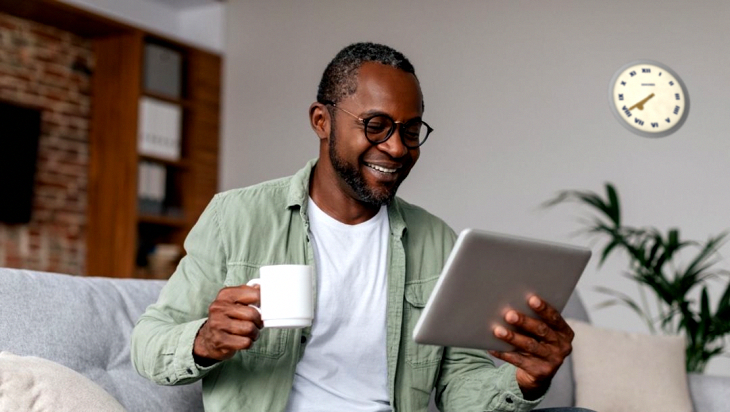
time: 7:40
